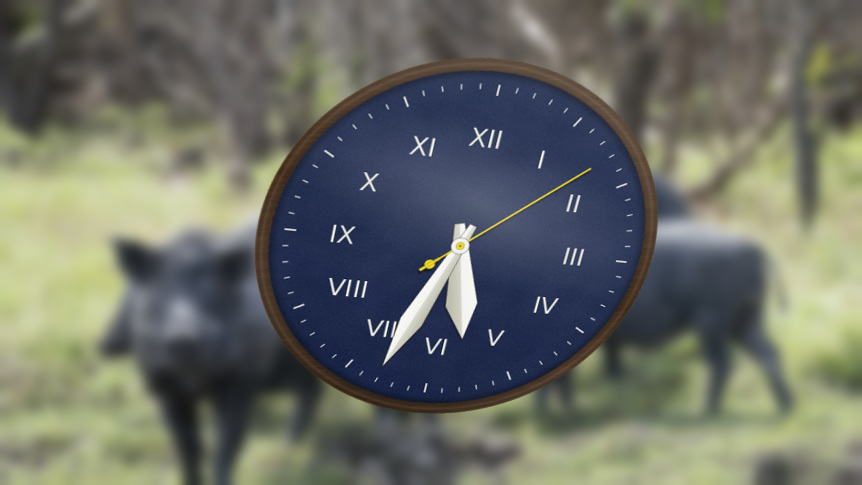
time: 5:33:08
